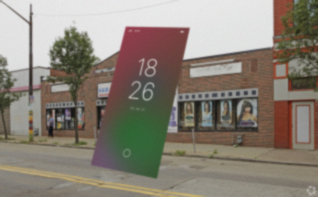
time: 18:26
